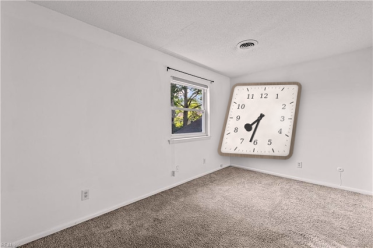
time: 7:32
